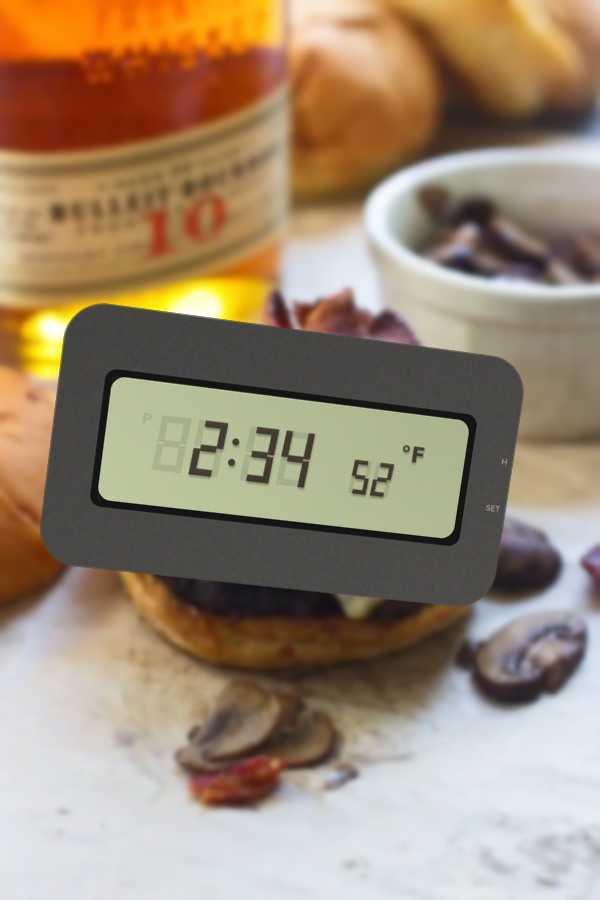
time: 2:34
